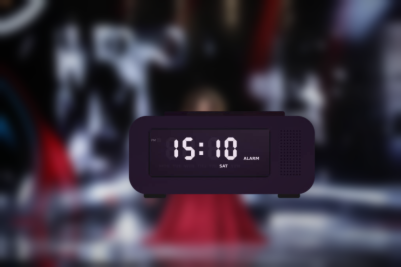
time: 15:10
